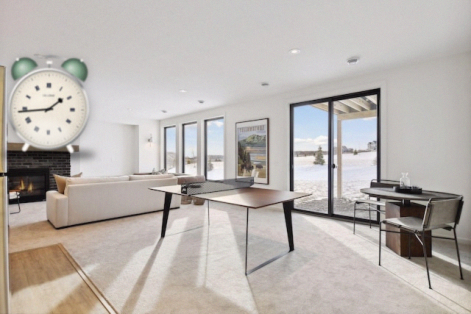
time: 1:44
